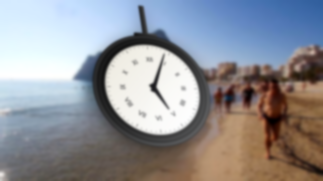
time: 5:04
